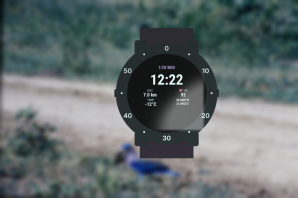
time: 12:22
